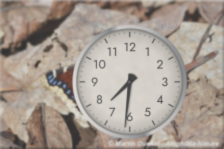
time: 7:31
